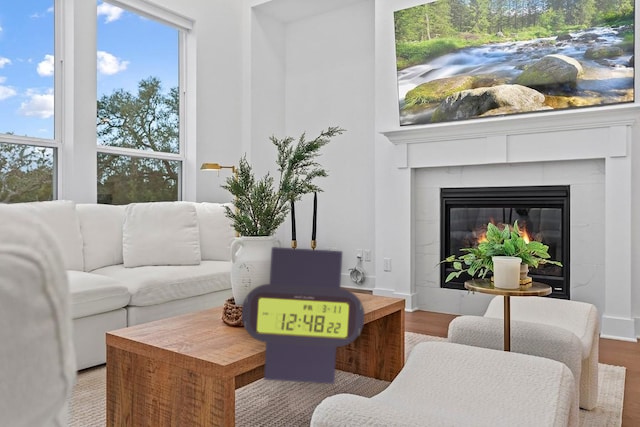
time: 12:48:22
